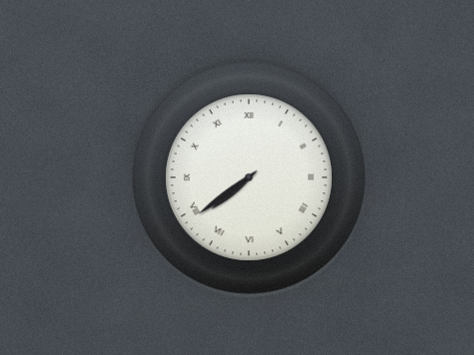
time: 7:39
